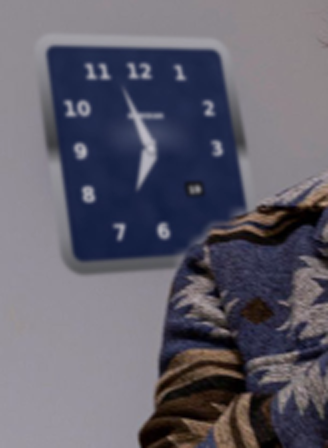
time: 6:57
